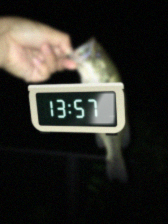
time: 13:57
